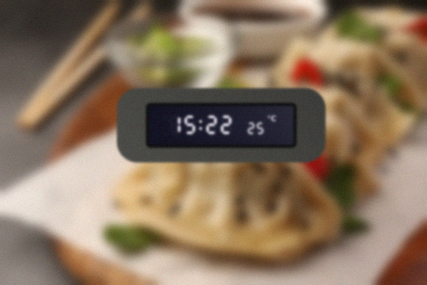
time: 15:22
